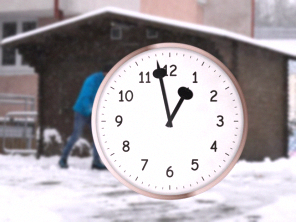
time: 12:58
